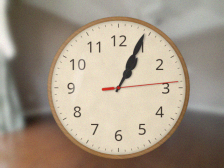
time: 1:04:14
